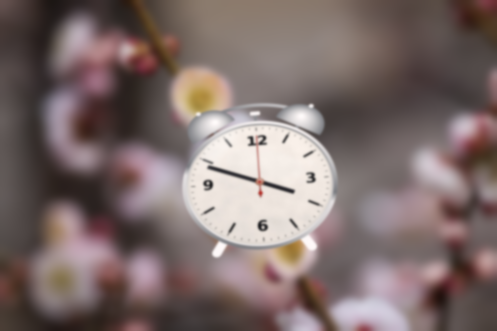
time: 3:49:00
